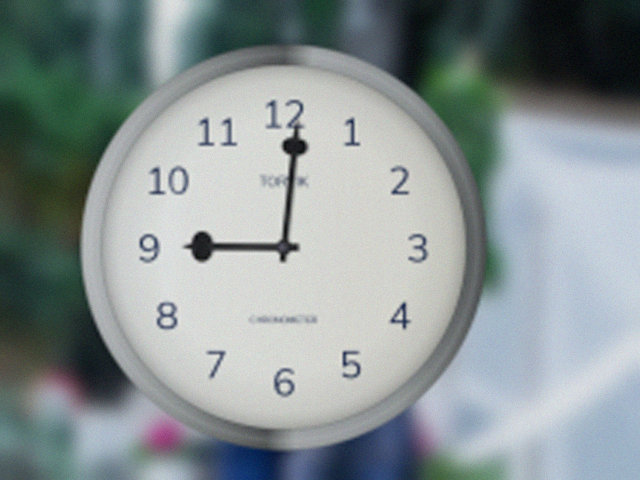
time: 9:01
